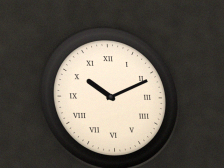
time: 10:11
